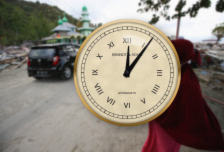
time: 12:06
